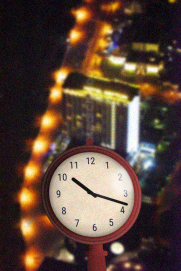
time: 10:18
